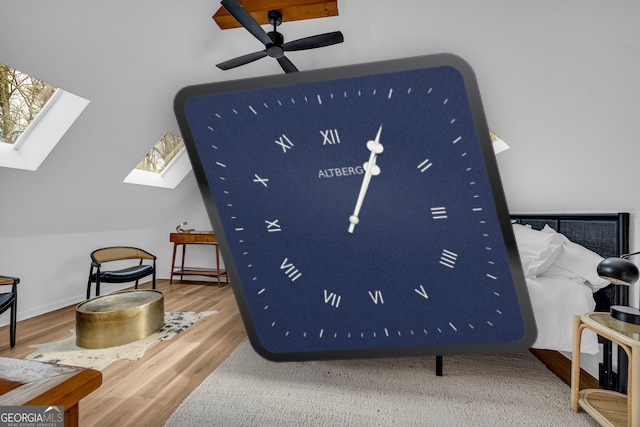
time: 1:05
